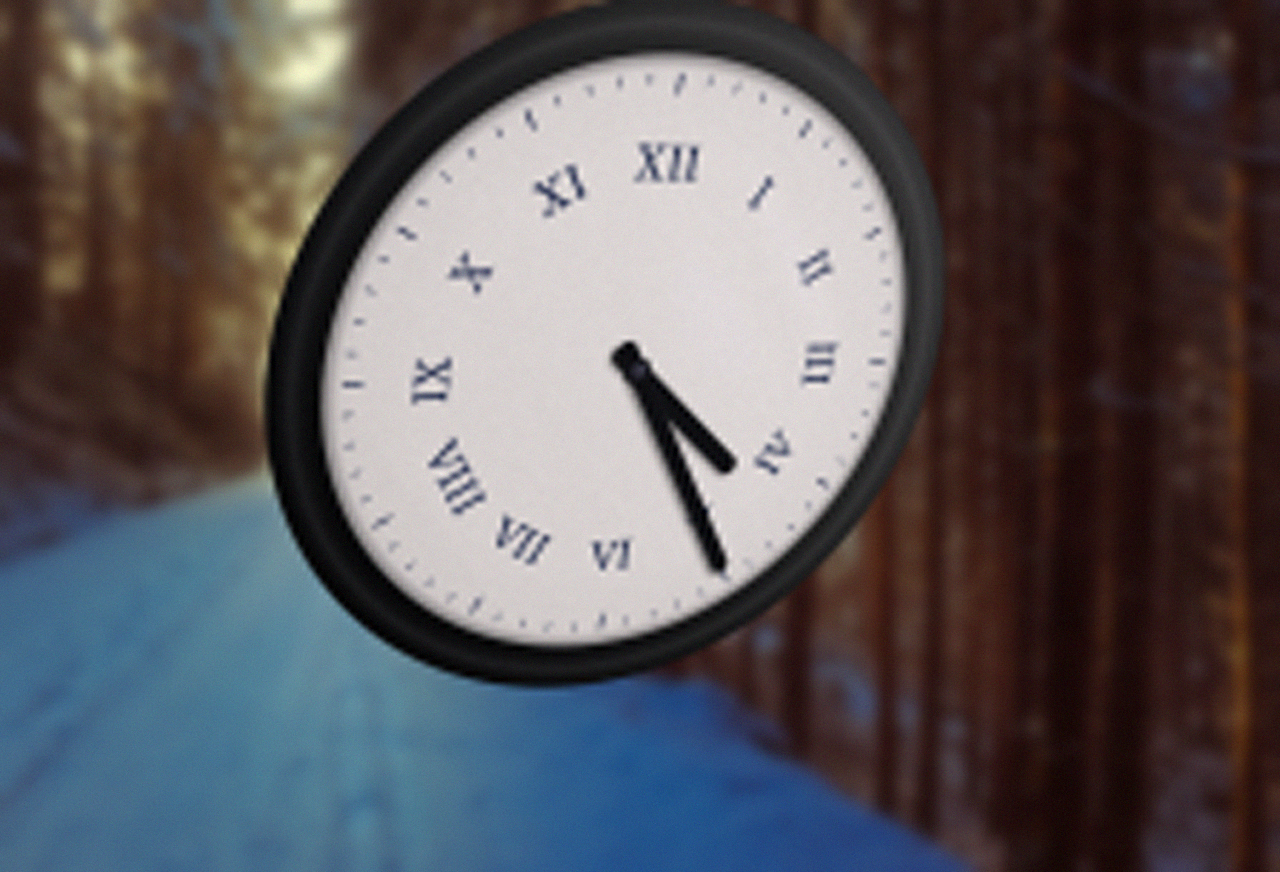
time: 4:25
